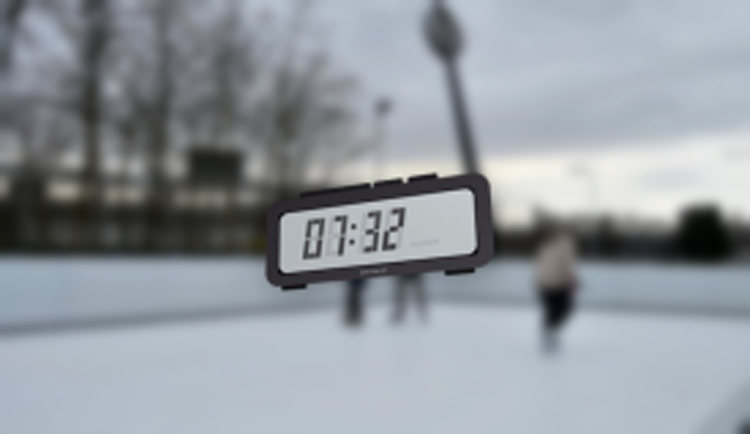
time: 7:32
